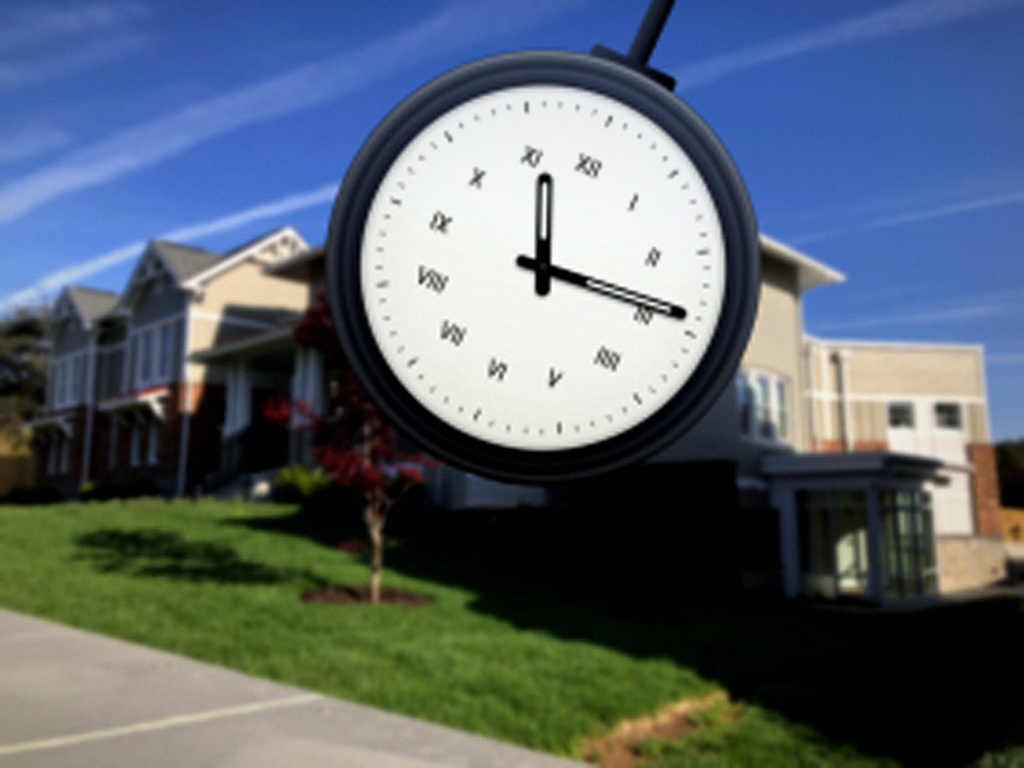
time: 11:14
